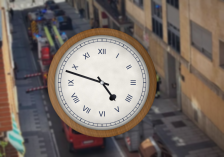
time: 4:48
